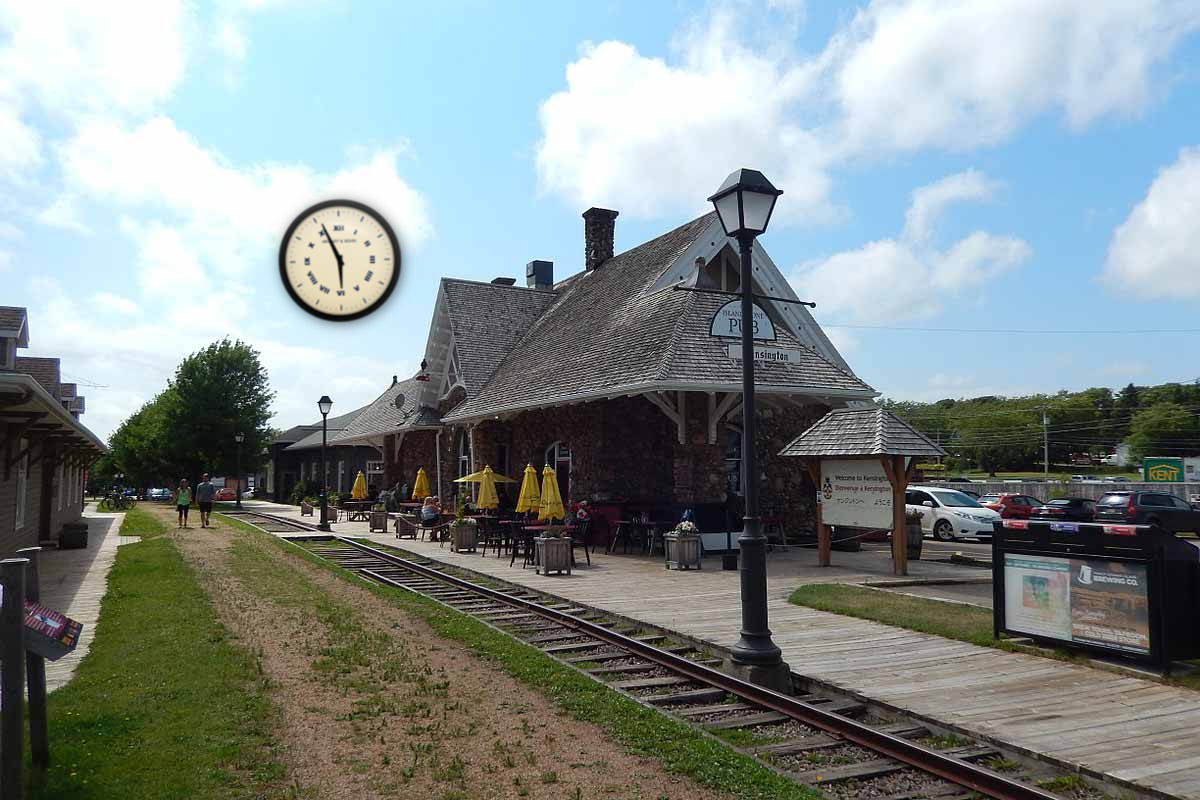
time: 5:56
